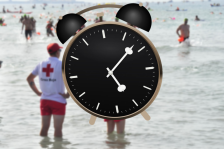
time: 5:08
